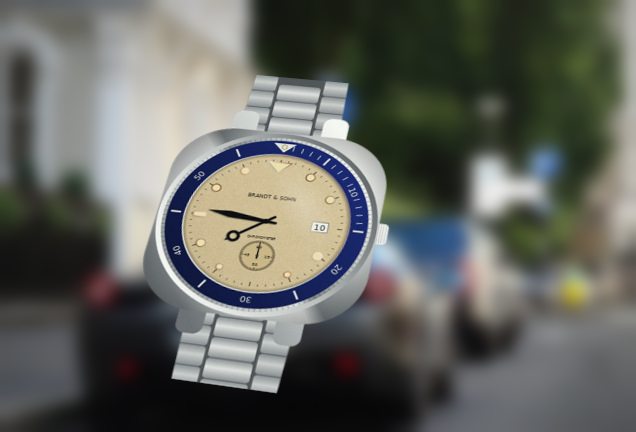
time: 7:46
